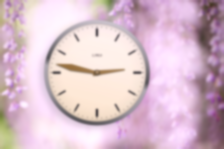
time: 2:47
